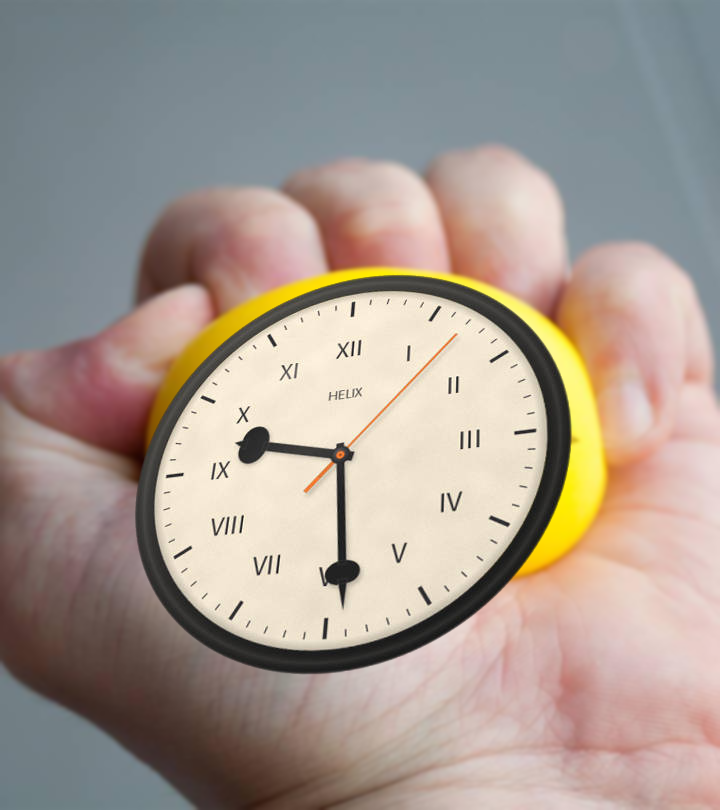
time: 9:29:07
